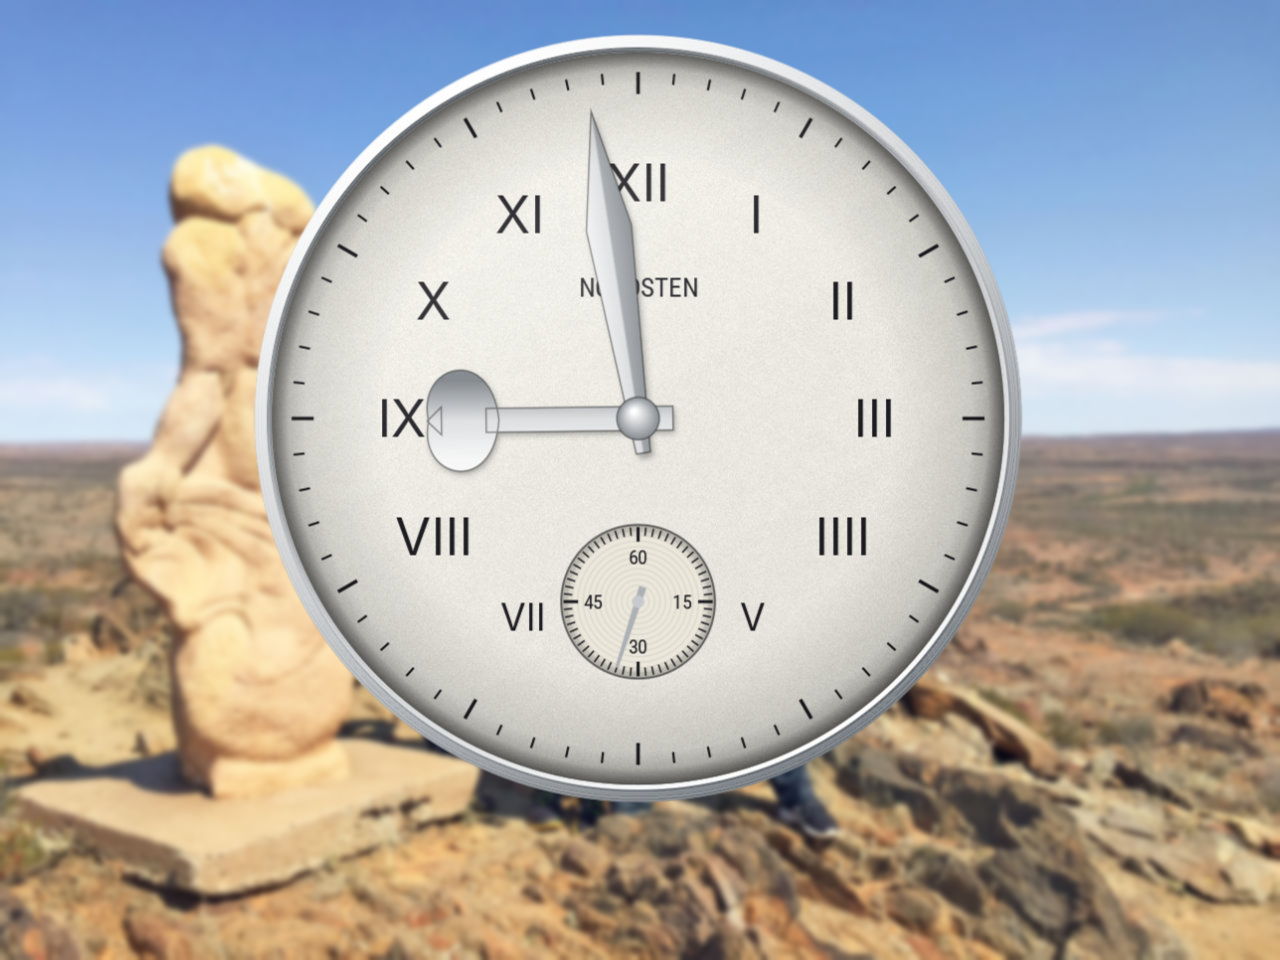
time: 8:58:33
